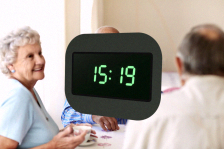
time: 15:19
